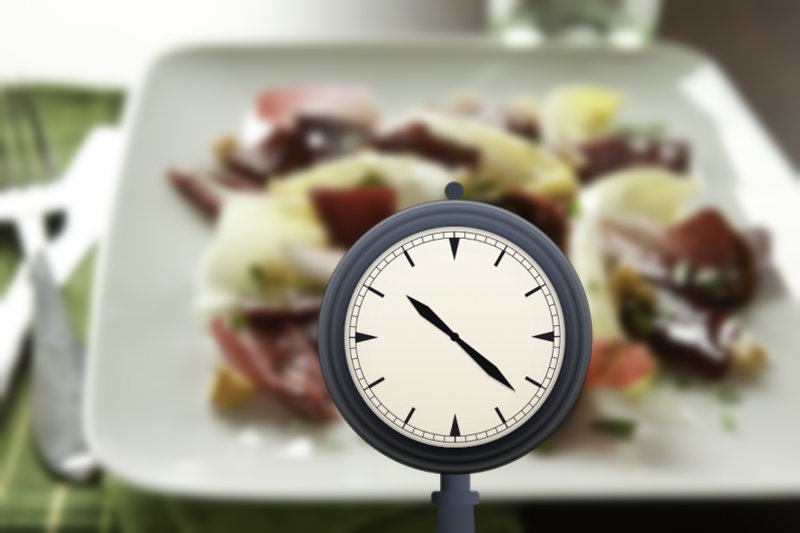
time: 10:22
